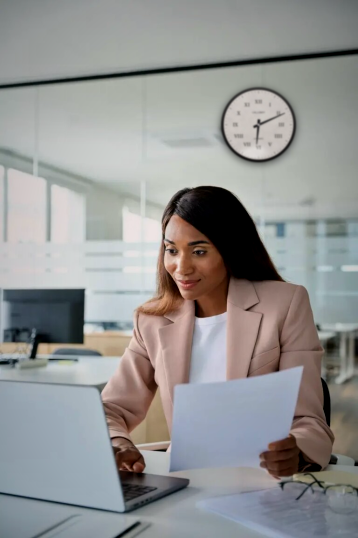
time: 6:11
